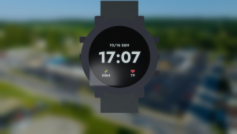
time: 17:07
